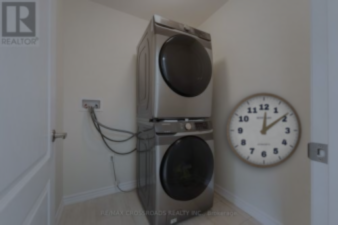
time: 12:09
